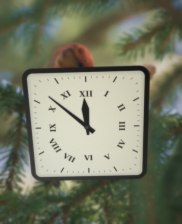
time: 11:52
